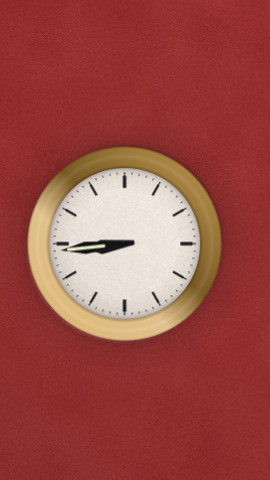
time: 8:44
